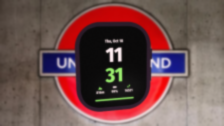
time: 11:31
